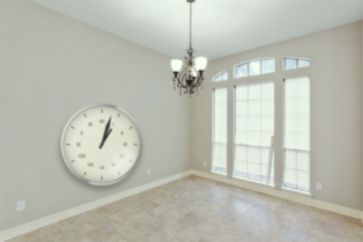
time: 1:03
